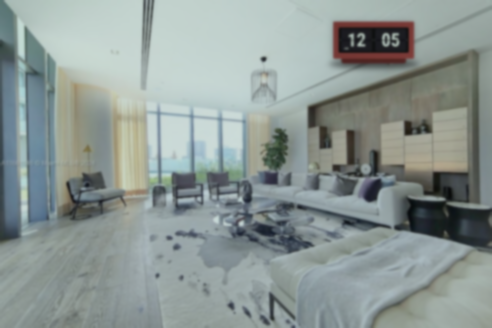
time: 12:05
